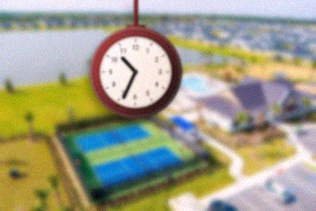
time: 10:34
